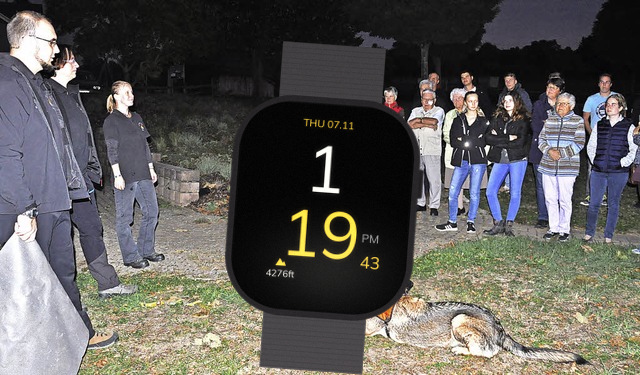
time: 1:19:43
